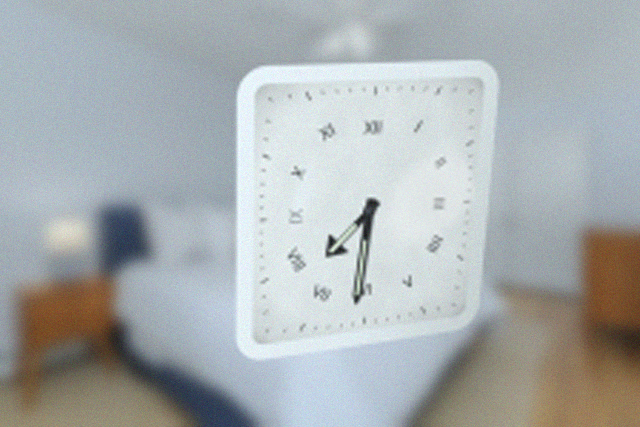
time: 7:31
